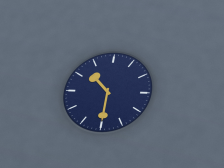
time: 10:30
